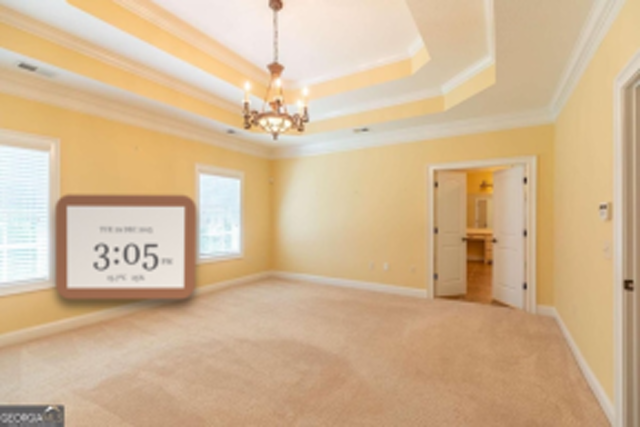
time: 3:05
